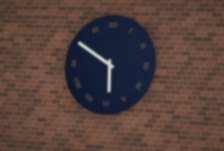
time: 5:50
